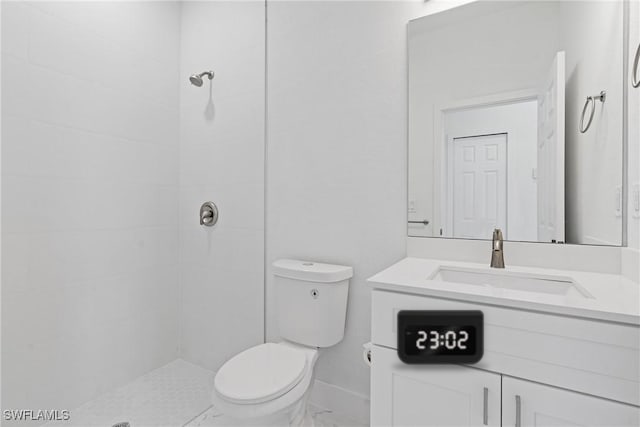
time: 23:02
